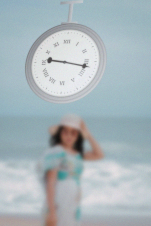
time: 9:17
